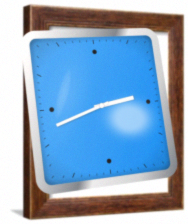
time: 2:42
